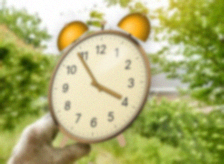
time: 3:54
